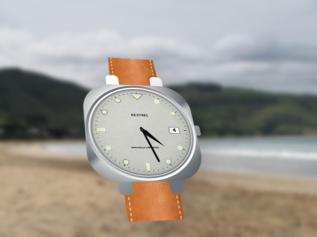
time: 4:27
